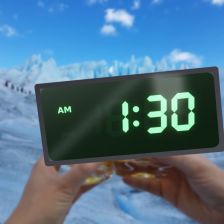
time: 1:30
